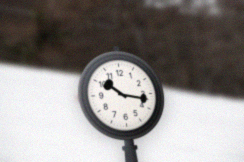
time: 10:17
